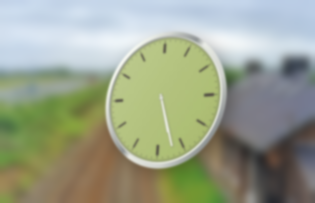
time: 5:27
